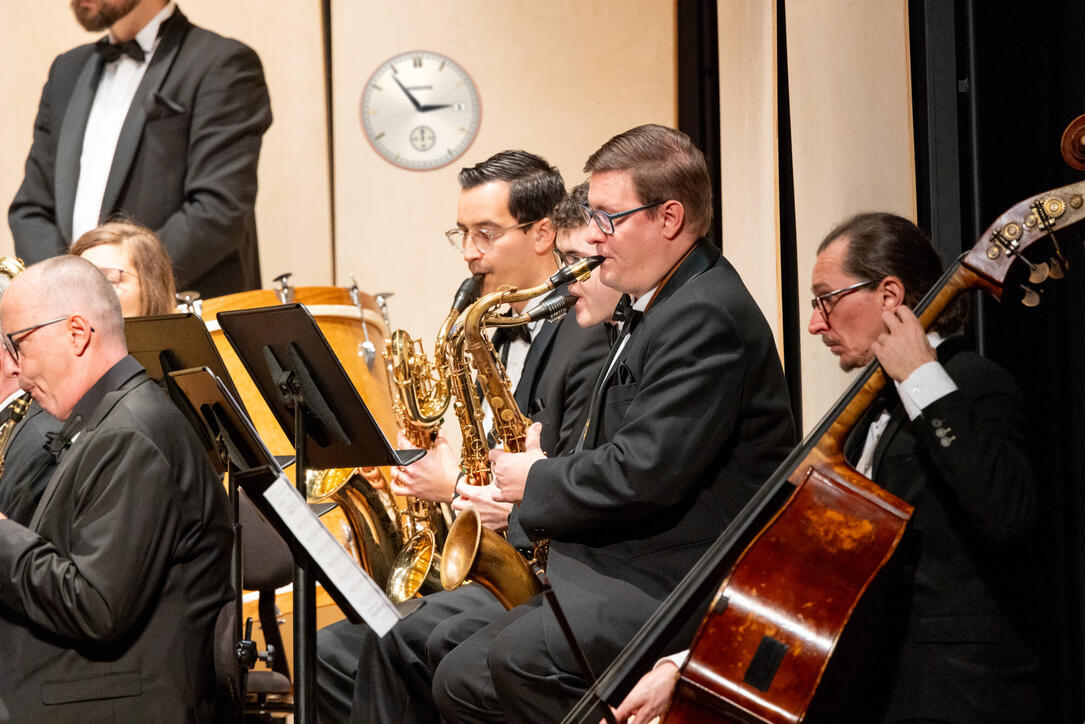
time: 2:54
